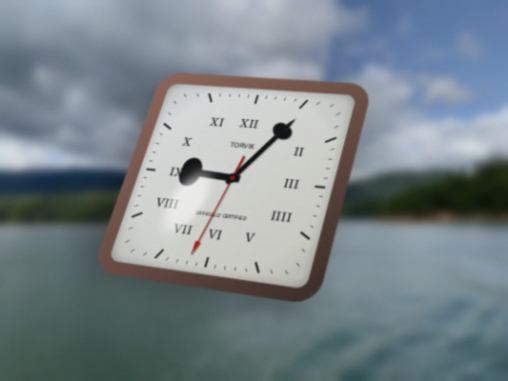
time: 9:05:32
